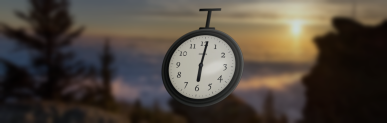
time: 6:01
